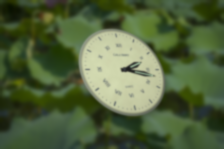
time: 2:17
